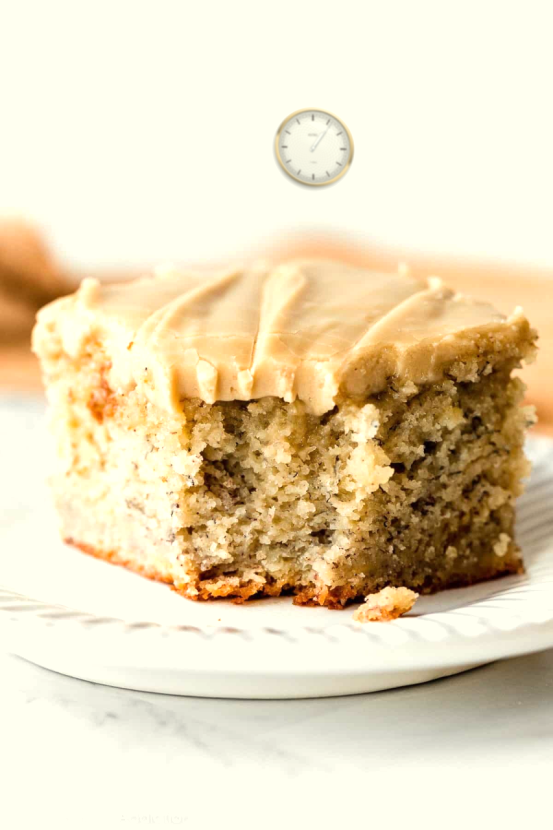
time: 1:06
